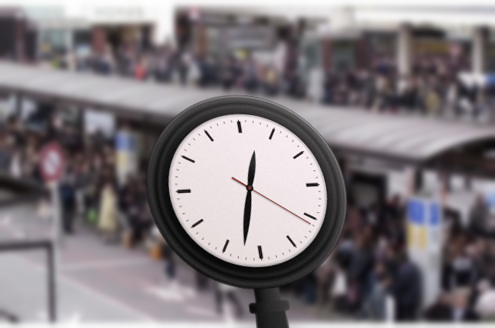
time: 12:32:21
